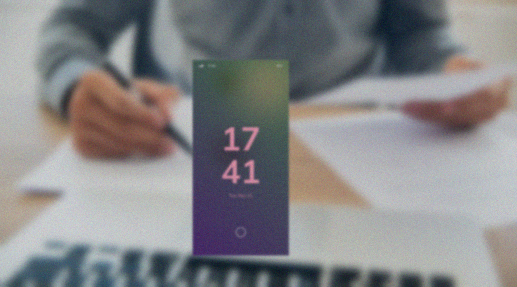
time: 17:41
